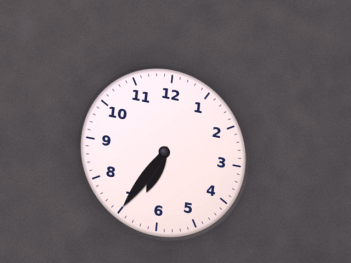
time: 6:35
